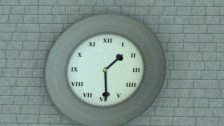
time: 1:29
